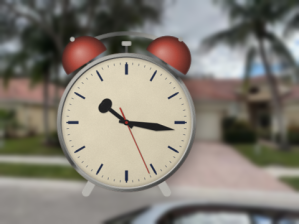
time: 10:16:26
